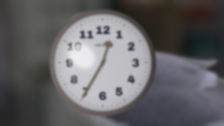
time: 12:35
